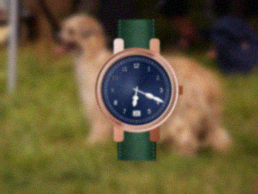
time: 6:19
